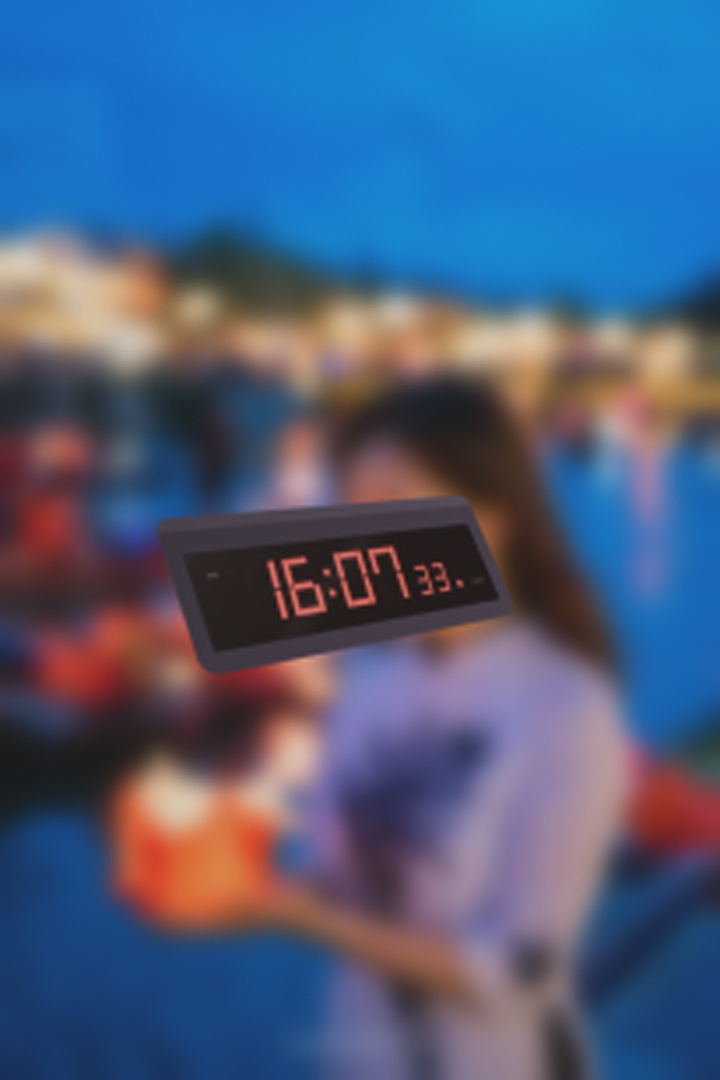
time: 16:07:33
